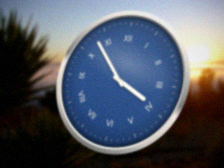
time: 3:53
